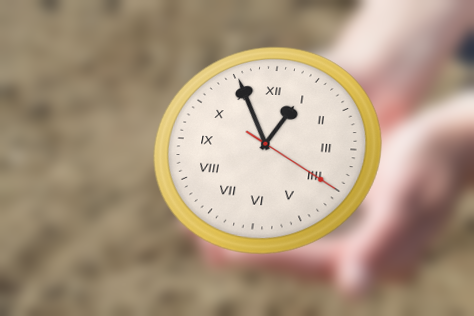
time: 12:55:20
